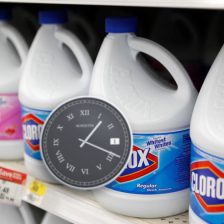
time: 1:19
